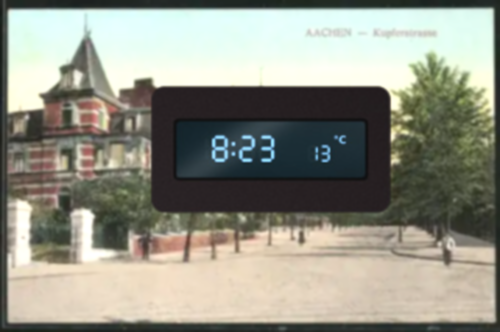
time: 8:23
